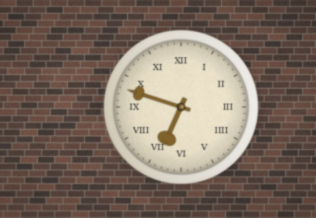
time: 6:48
